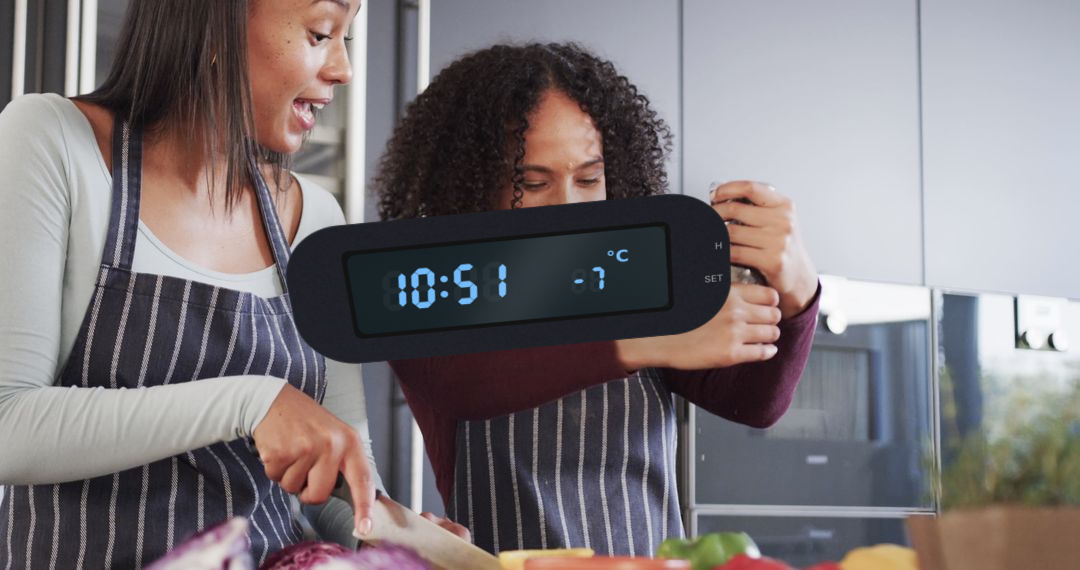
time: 10:51
